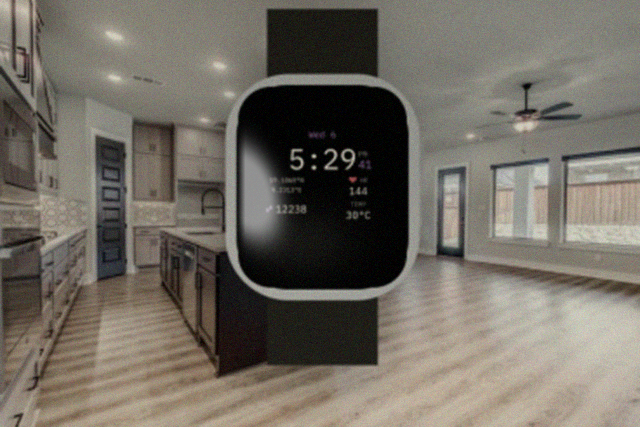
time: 5:29
